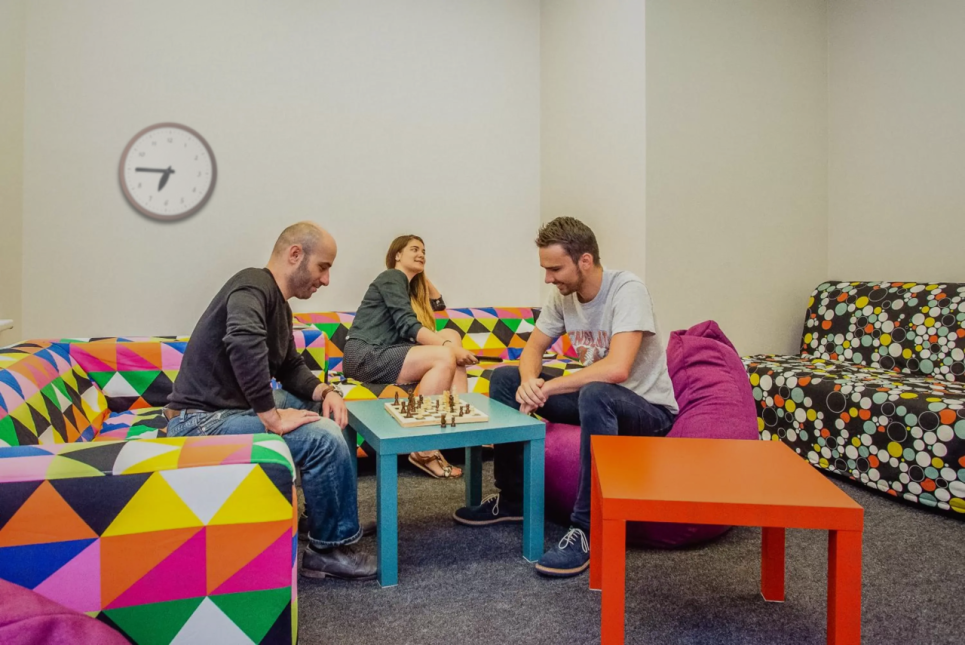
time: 6:45
